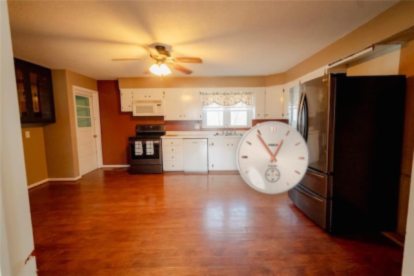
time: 12:54
